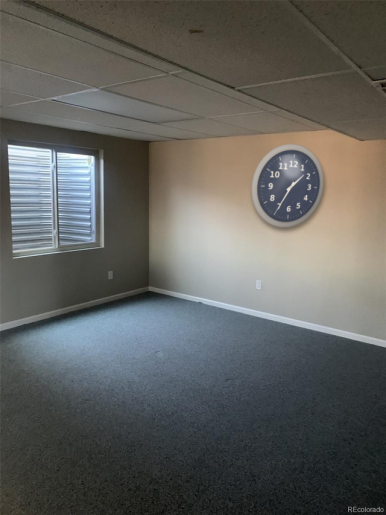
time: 1:35
